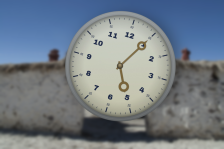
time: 5:05
